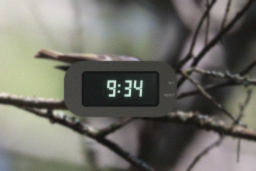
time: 9:34
